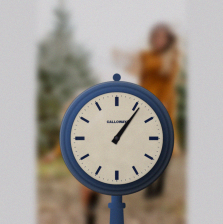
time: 1:06
